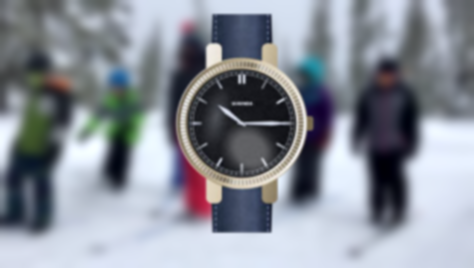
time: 10:15
